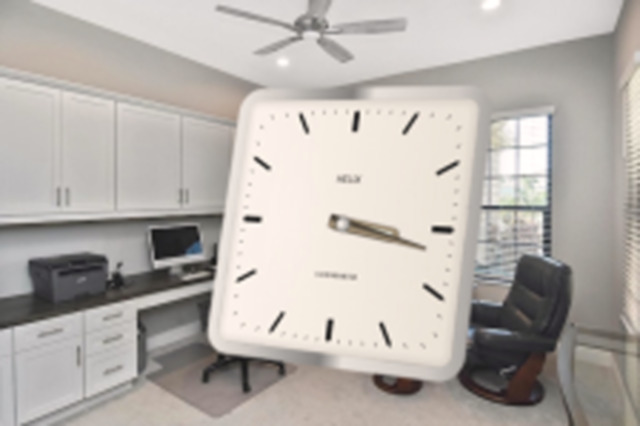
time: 3:17
